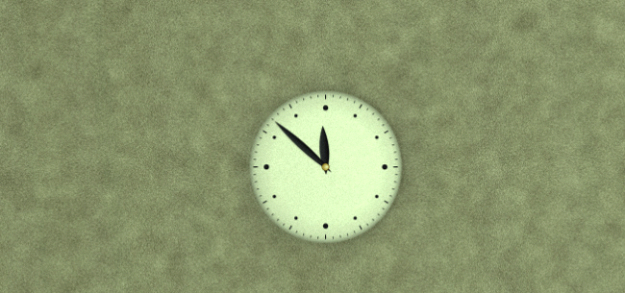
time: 11:52
